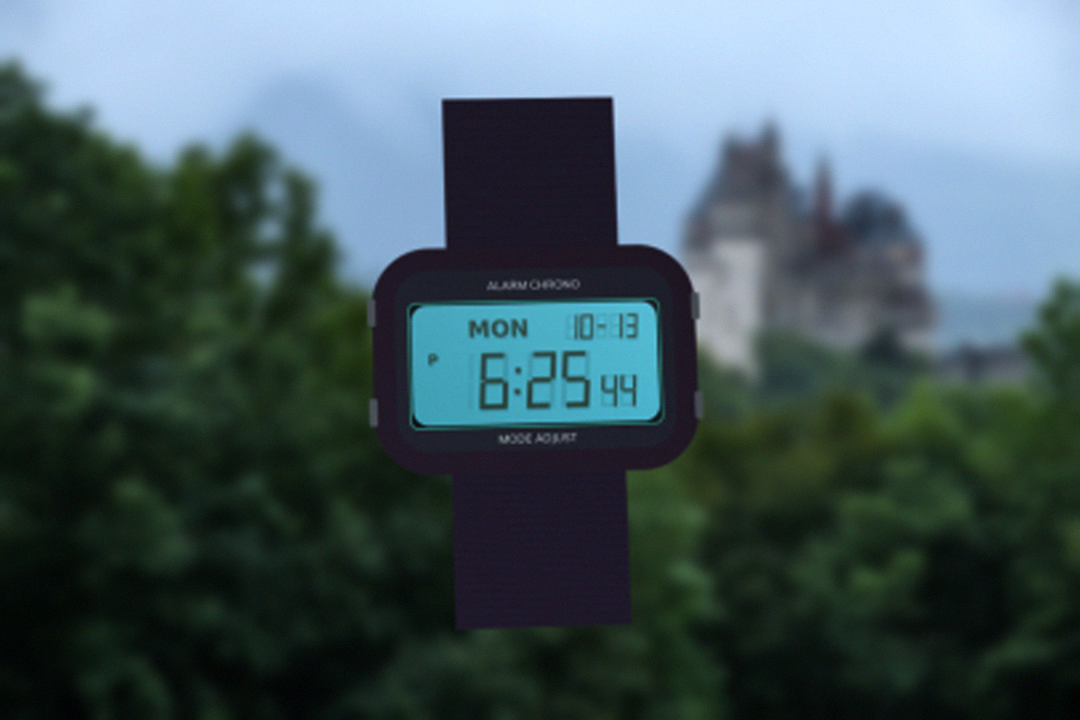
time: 6:25:44
